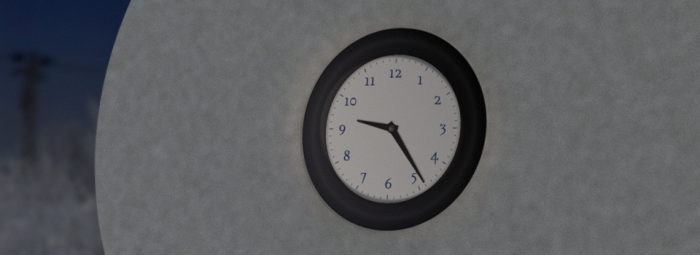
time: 9:24
